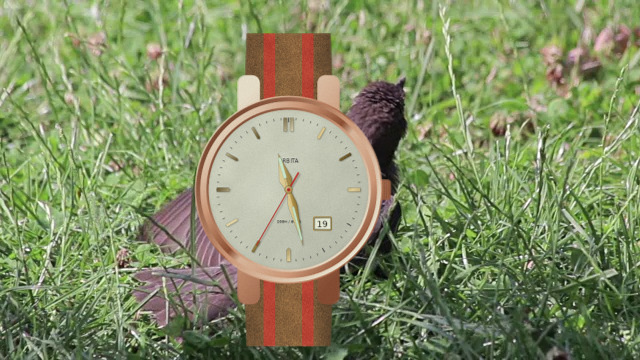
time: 11:27:35
